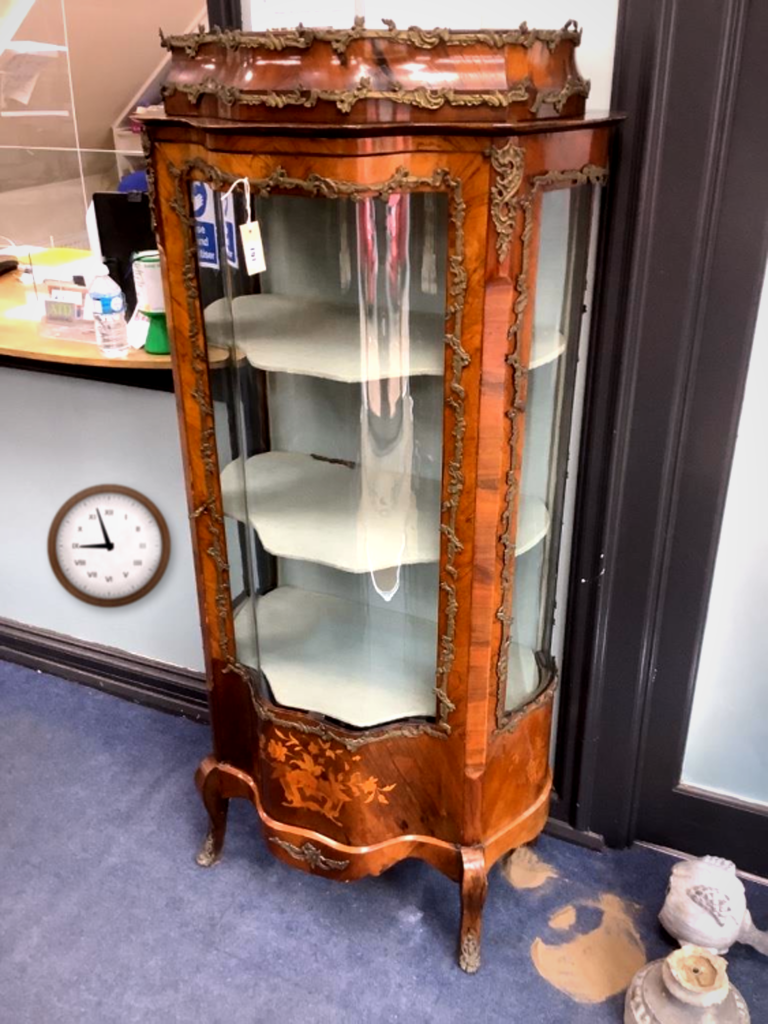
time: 8:57
